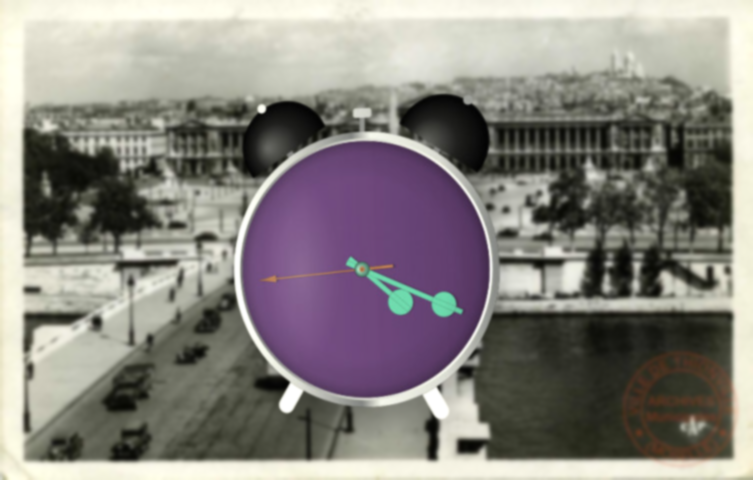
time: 4:18:44
